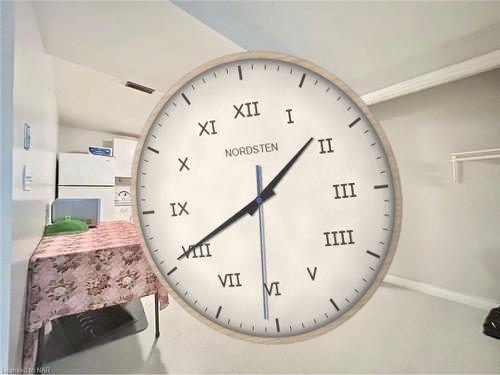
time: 1:40:31
